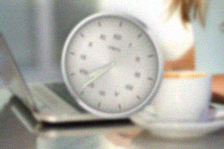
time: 7:36
